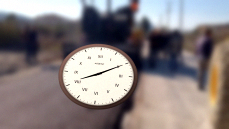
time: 8:10
